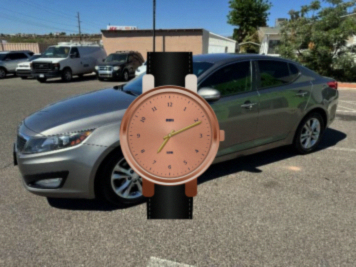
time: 7:11
